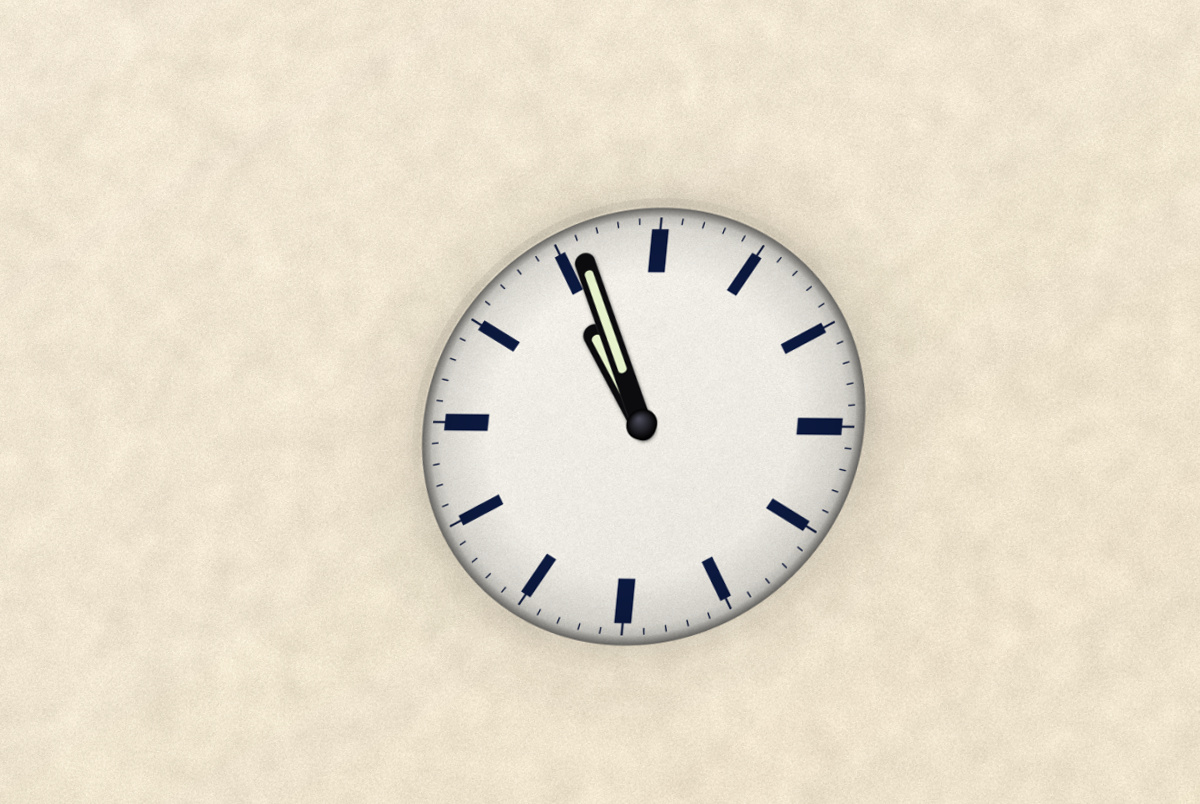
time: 10:56
